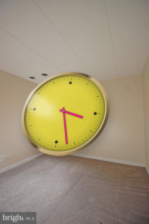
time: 3:27
